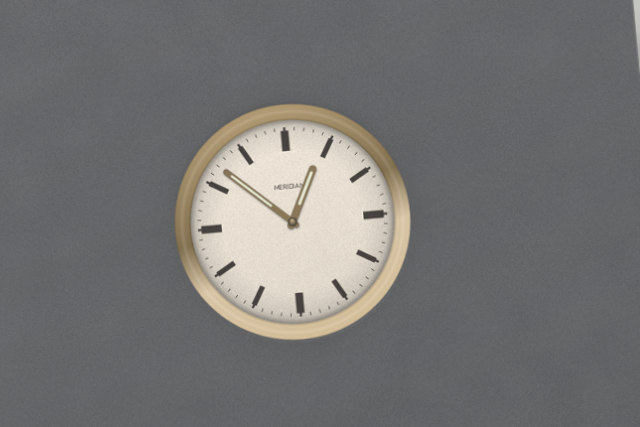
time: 12:52
